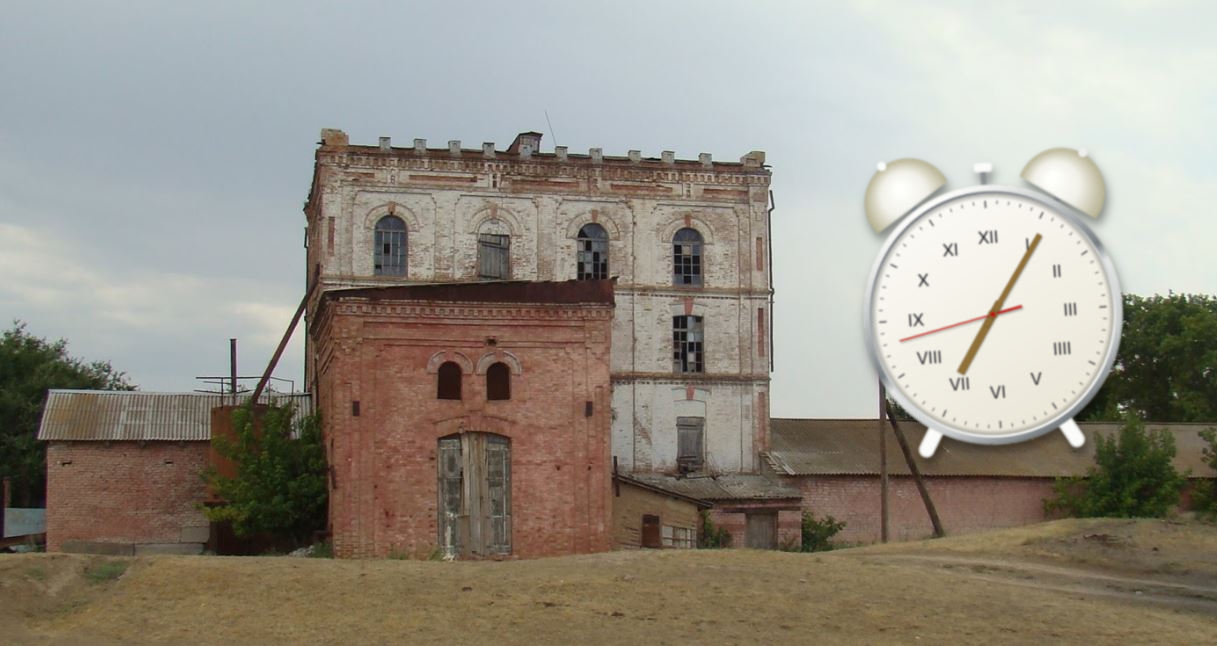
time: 7:05:43
